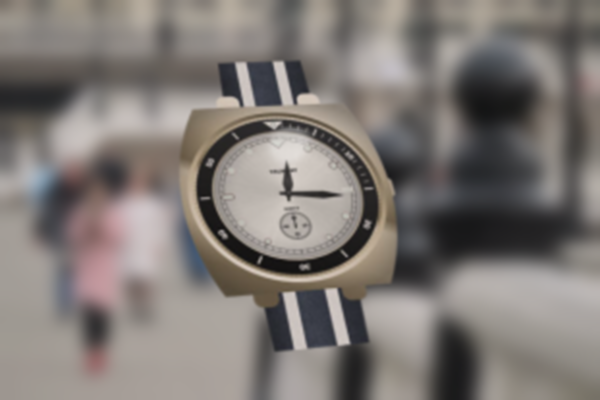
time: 12:16
